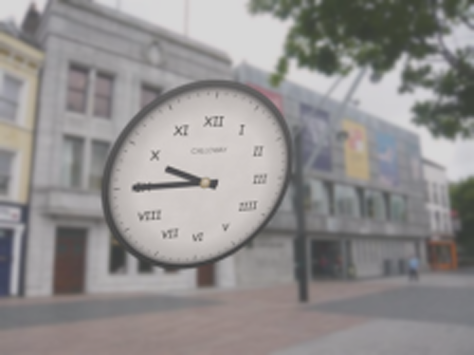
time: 9:45
